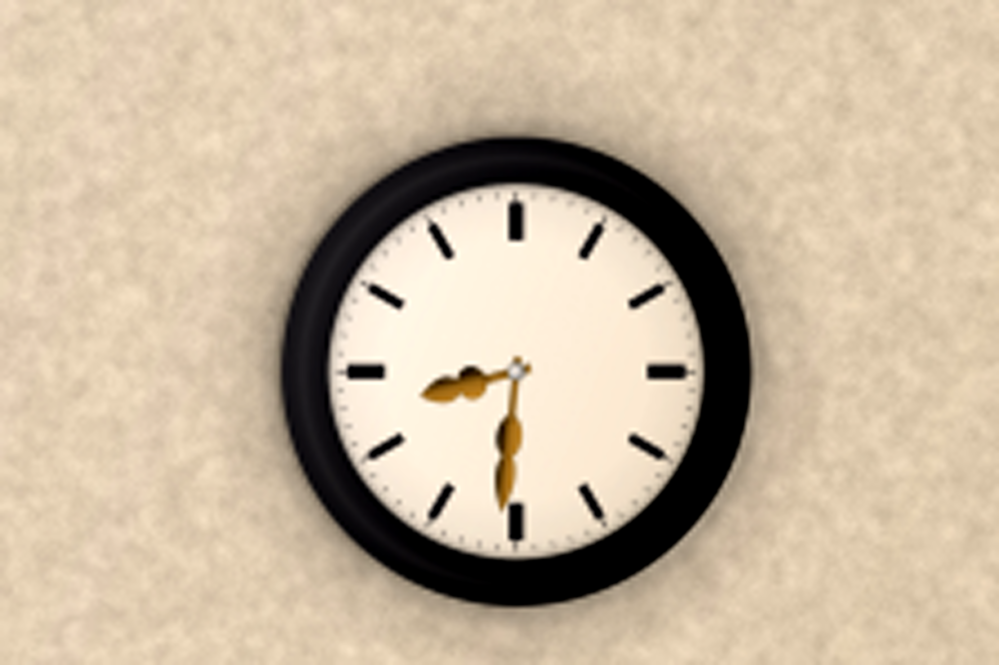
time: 8:31
